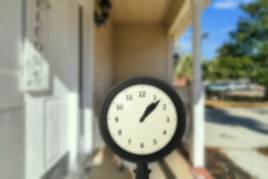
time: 1:07
